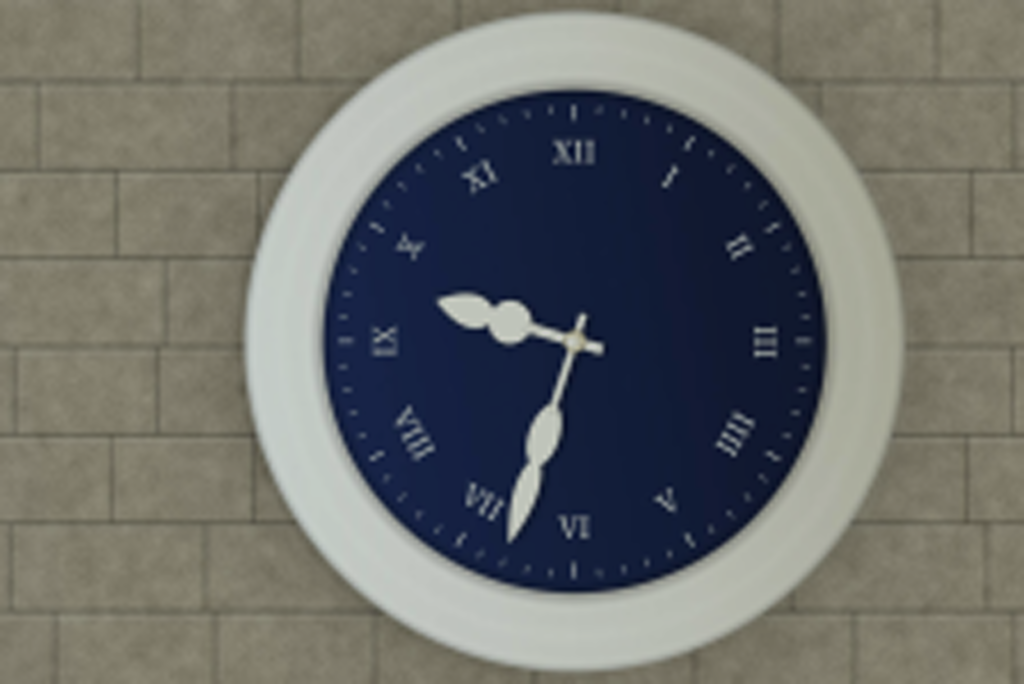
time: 9:33
